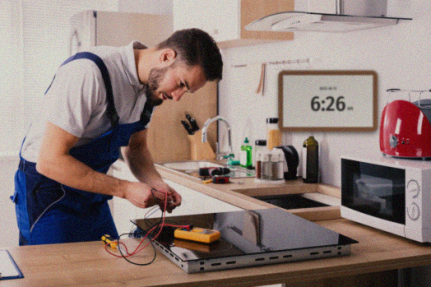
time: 6:26
